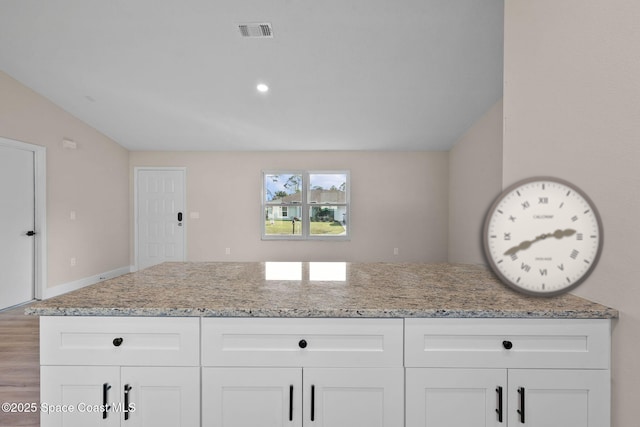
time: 2:41
